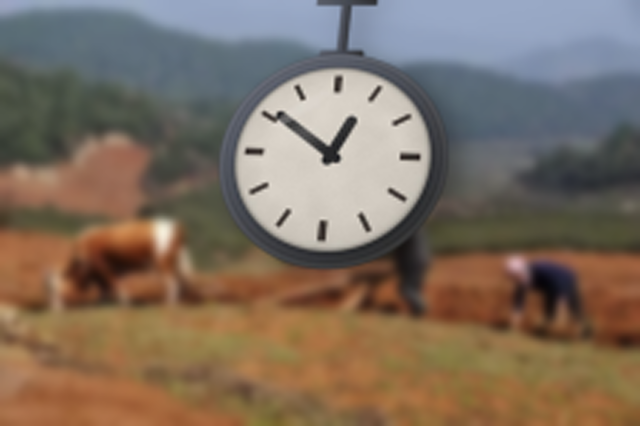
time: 12:51
